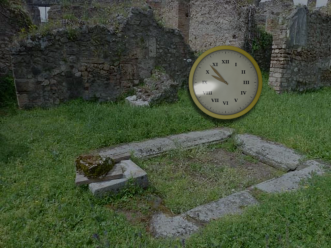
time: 9:53
